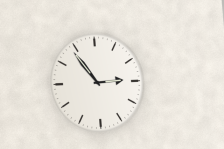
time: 2:54
